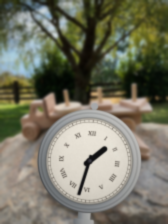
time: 1:32
